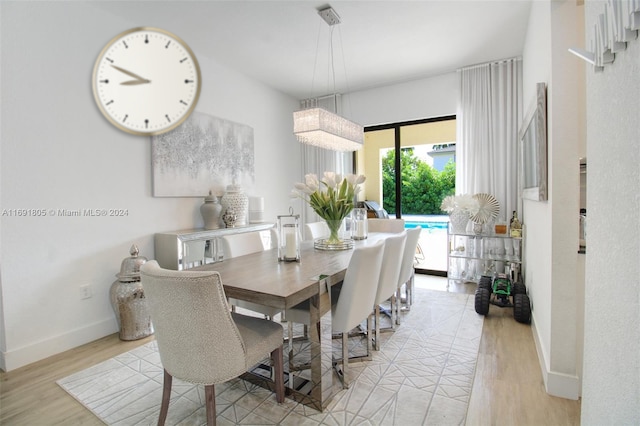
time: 8:49
